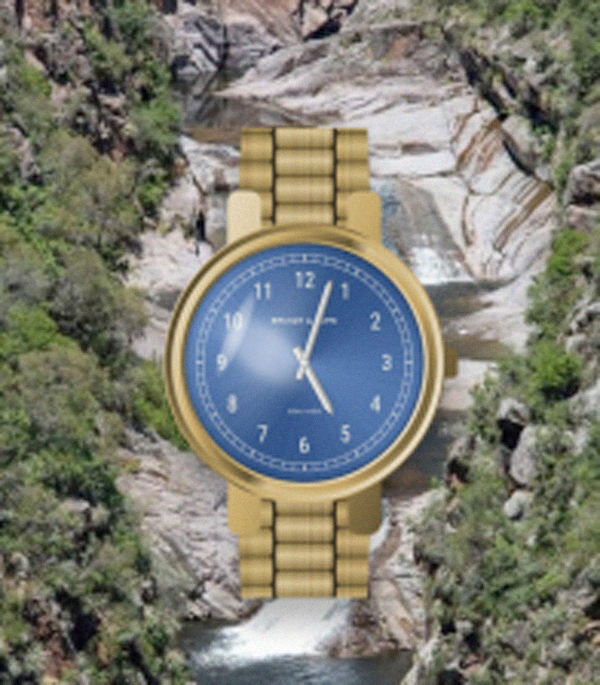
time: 5:03
